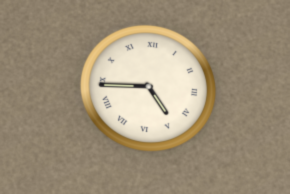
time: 4:44
